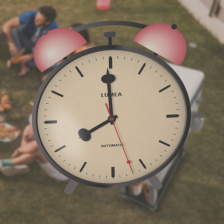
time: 7:59:27
